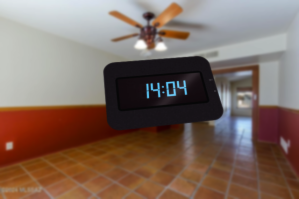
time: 14:04
